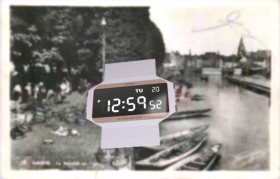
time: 12:59:52
